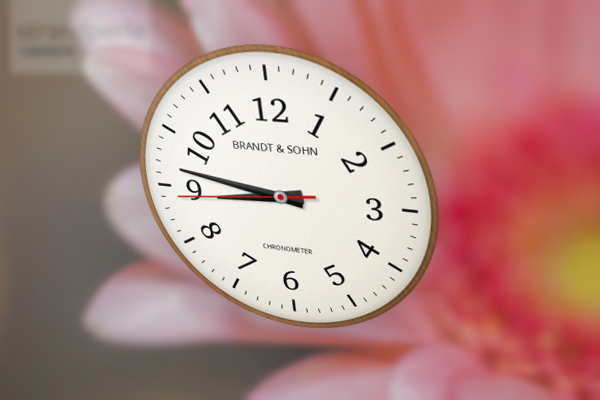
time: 8:46:44
